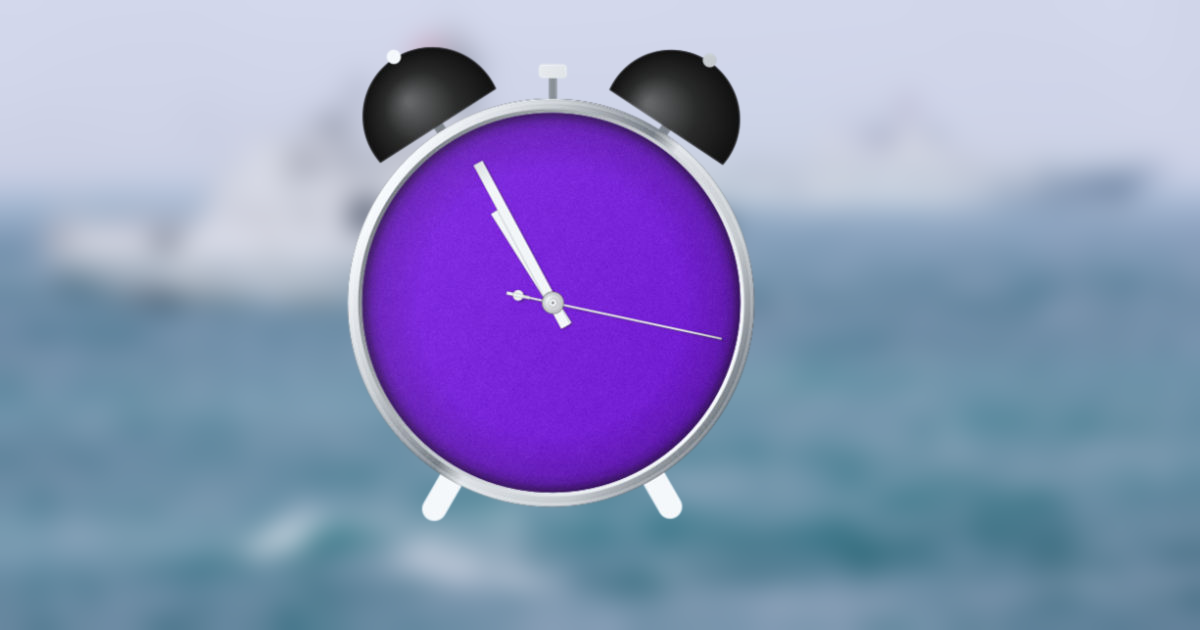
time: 10:55:17
